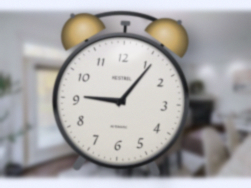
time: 9:06
